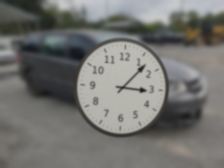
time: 3:07
